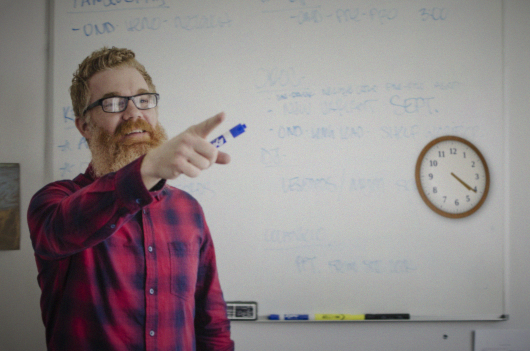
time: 4:21
